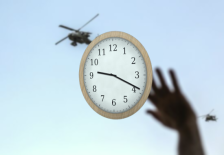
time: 9:19
